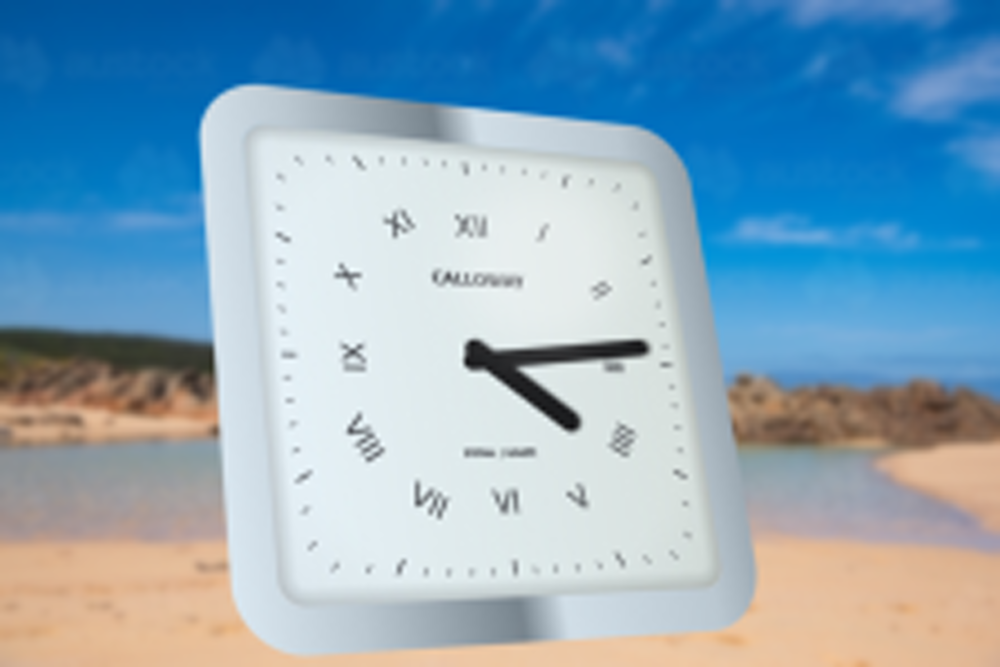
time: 4:14
